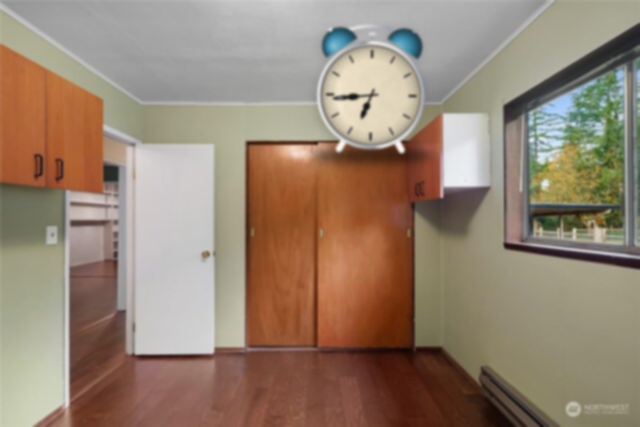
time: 6:44
